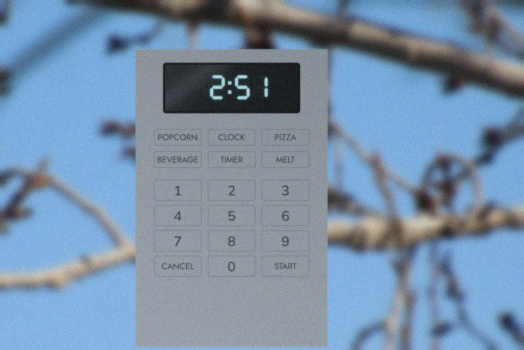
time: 2:51
